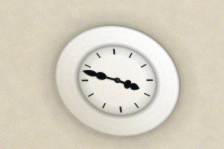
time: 3:48
